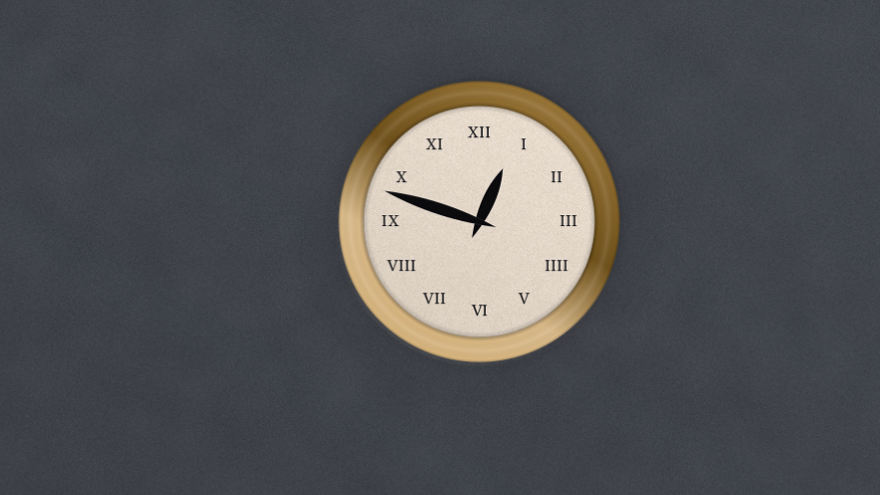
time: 12:48
